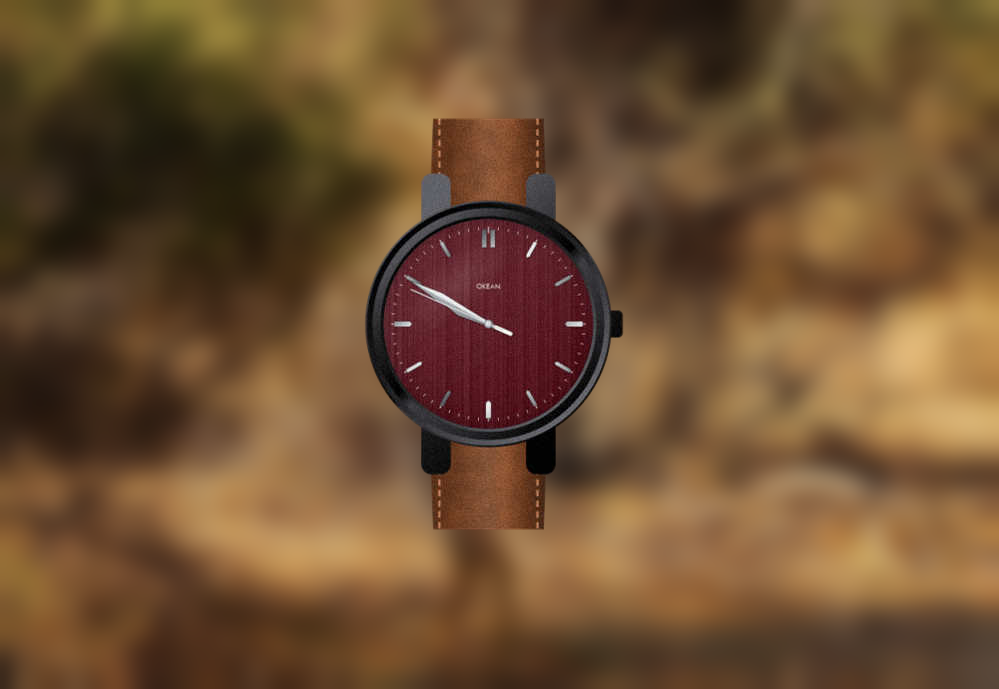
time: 9:49:49
